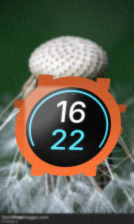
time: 16:22
